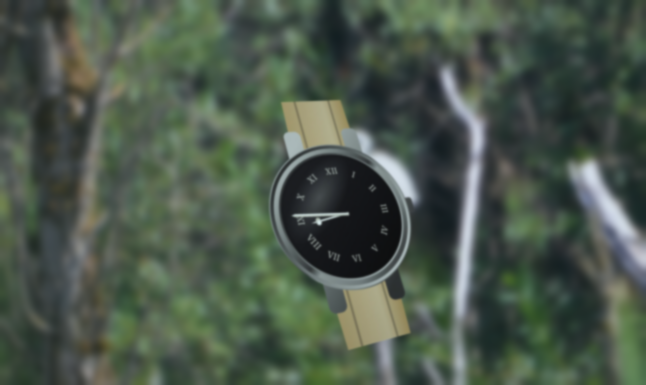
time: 8:46
